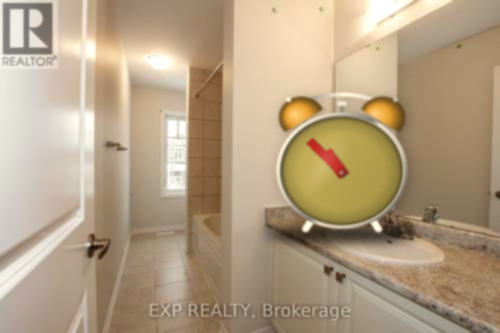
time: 10:53
